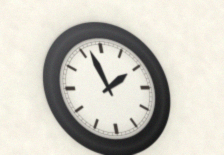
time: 1:57
